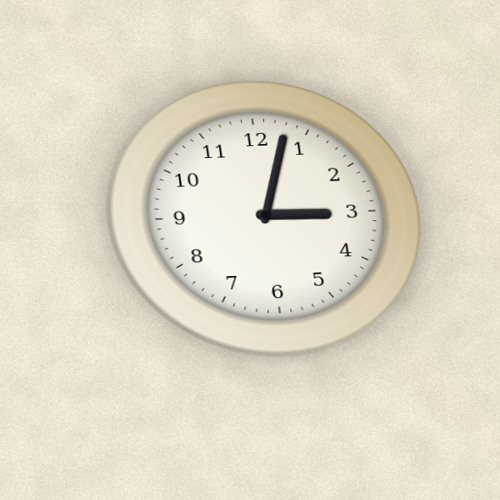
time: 3:03
